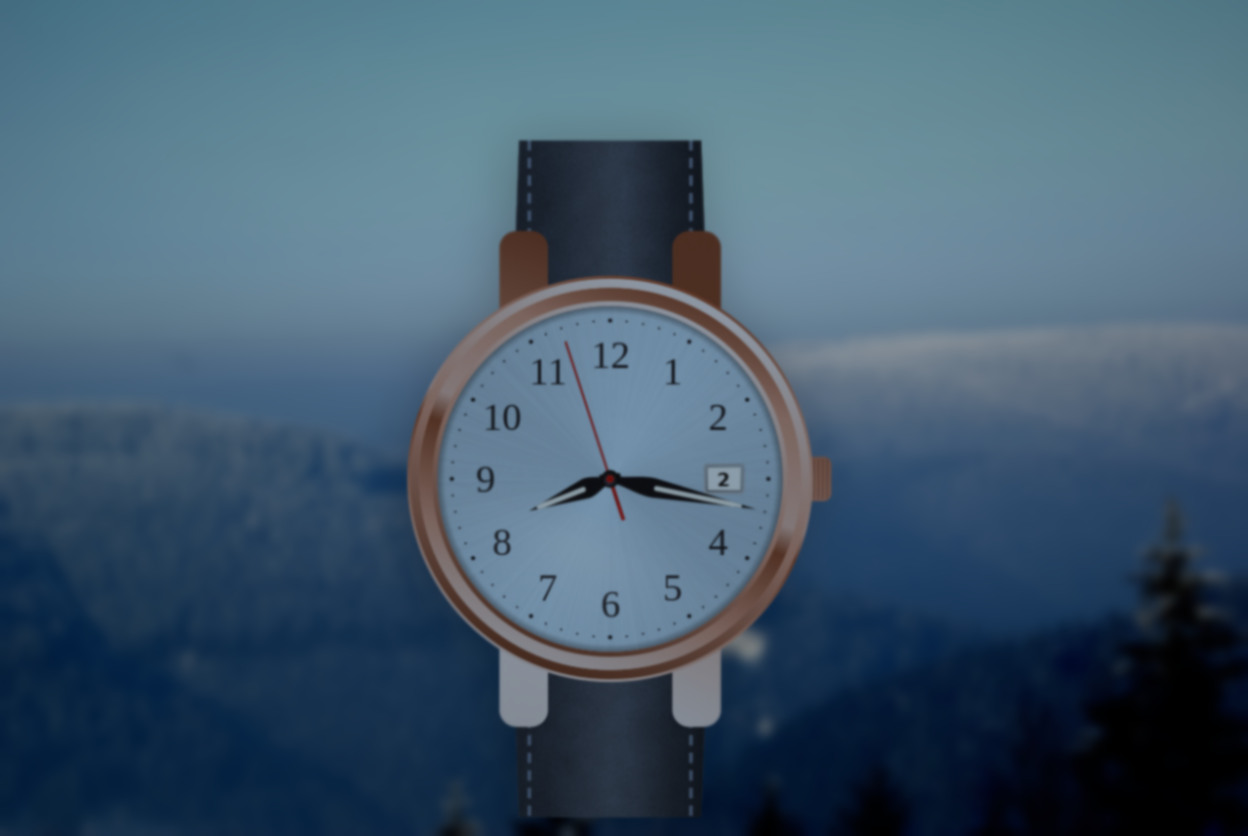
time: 8:16:57
